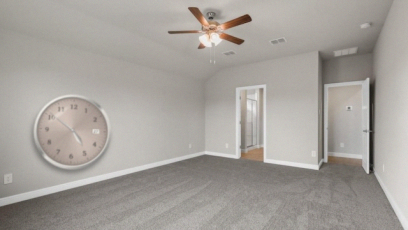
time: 4:51
